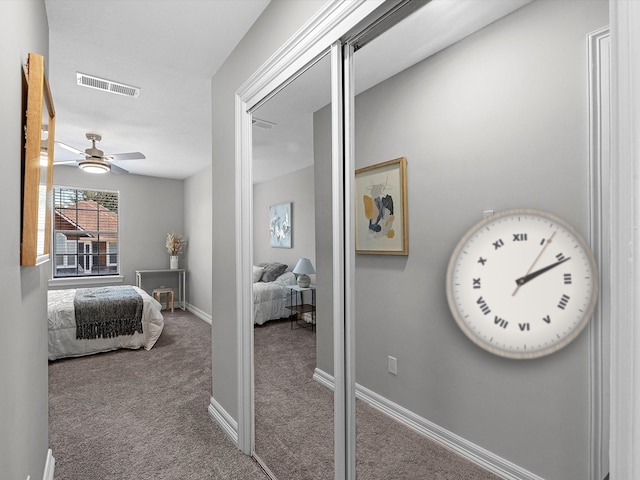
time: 2:11:06
